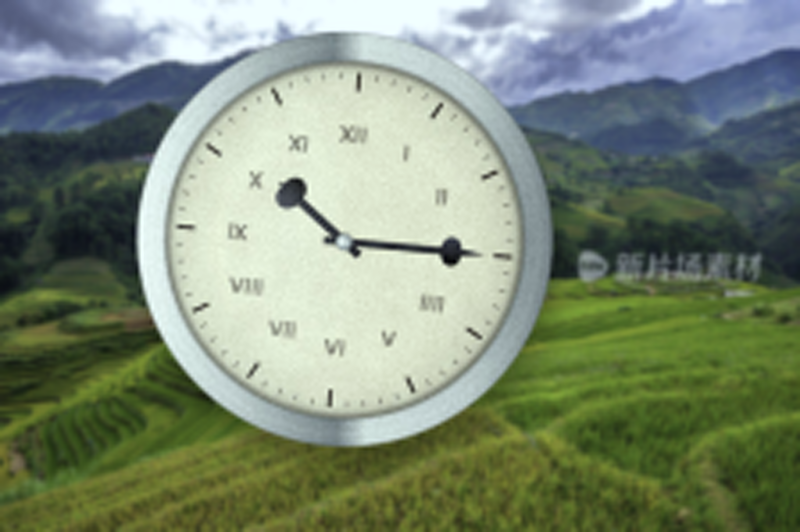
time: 10:15
